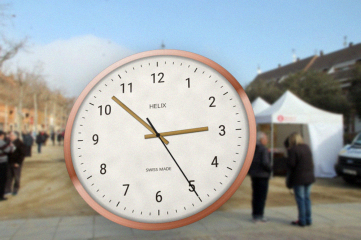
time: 2:52:25
